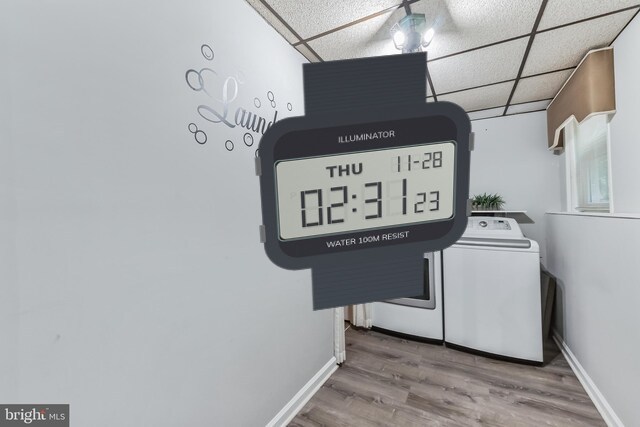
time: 2:31:23
